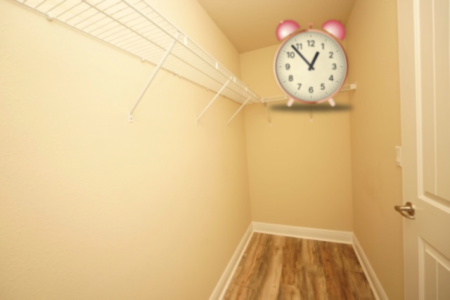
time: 12:53
